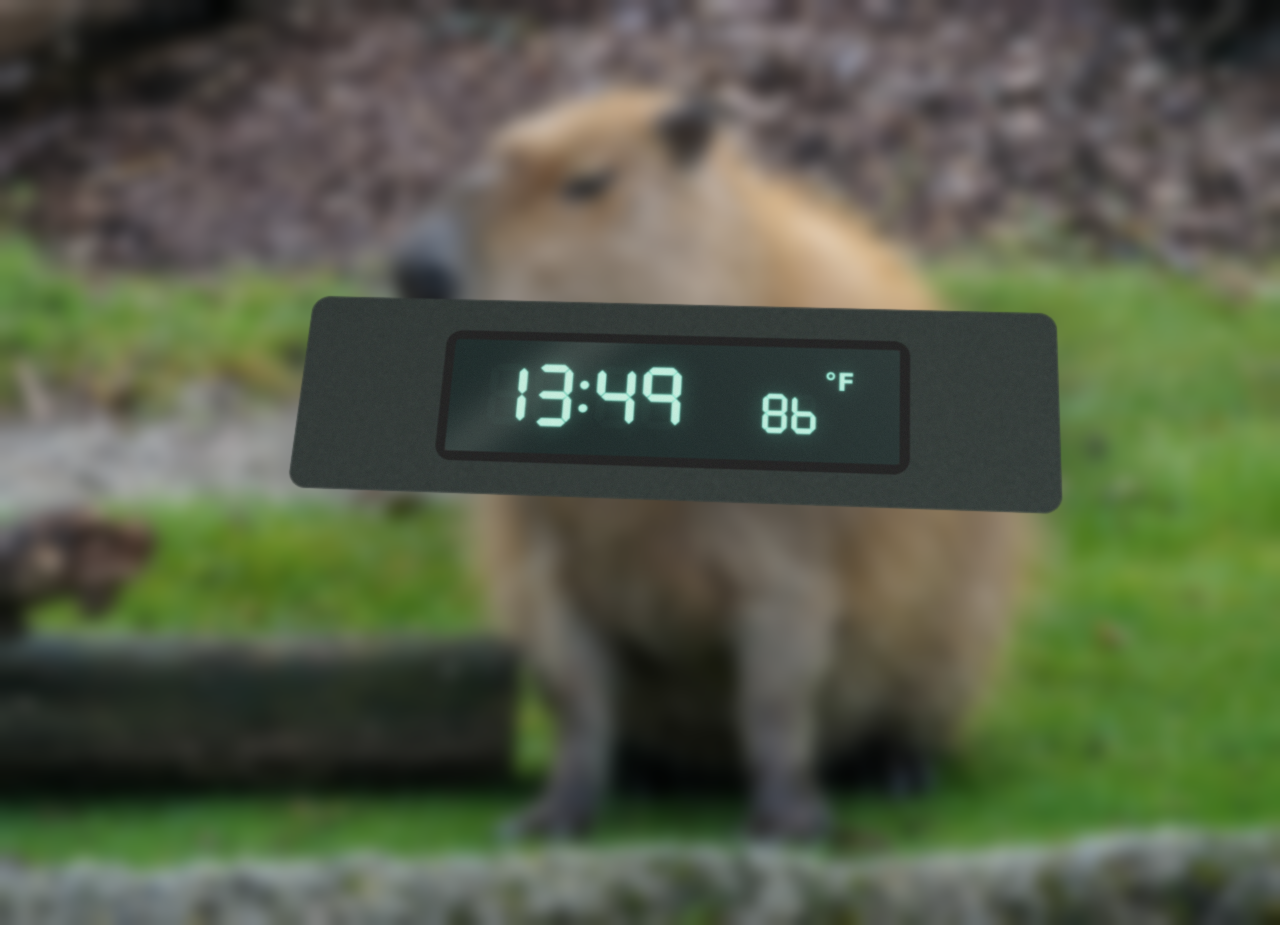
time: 13:49
